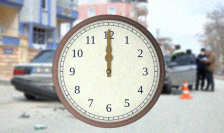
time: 12:00
